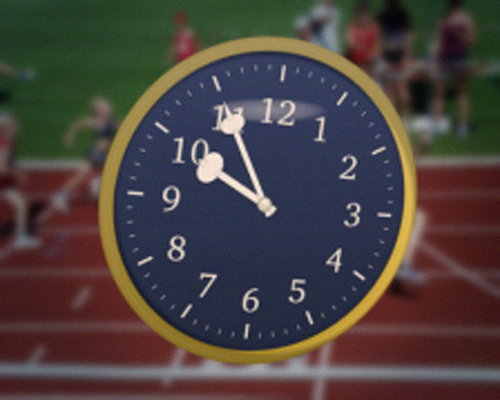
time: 9:55
